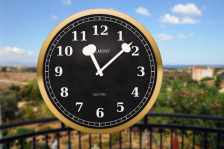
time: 11:08
